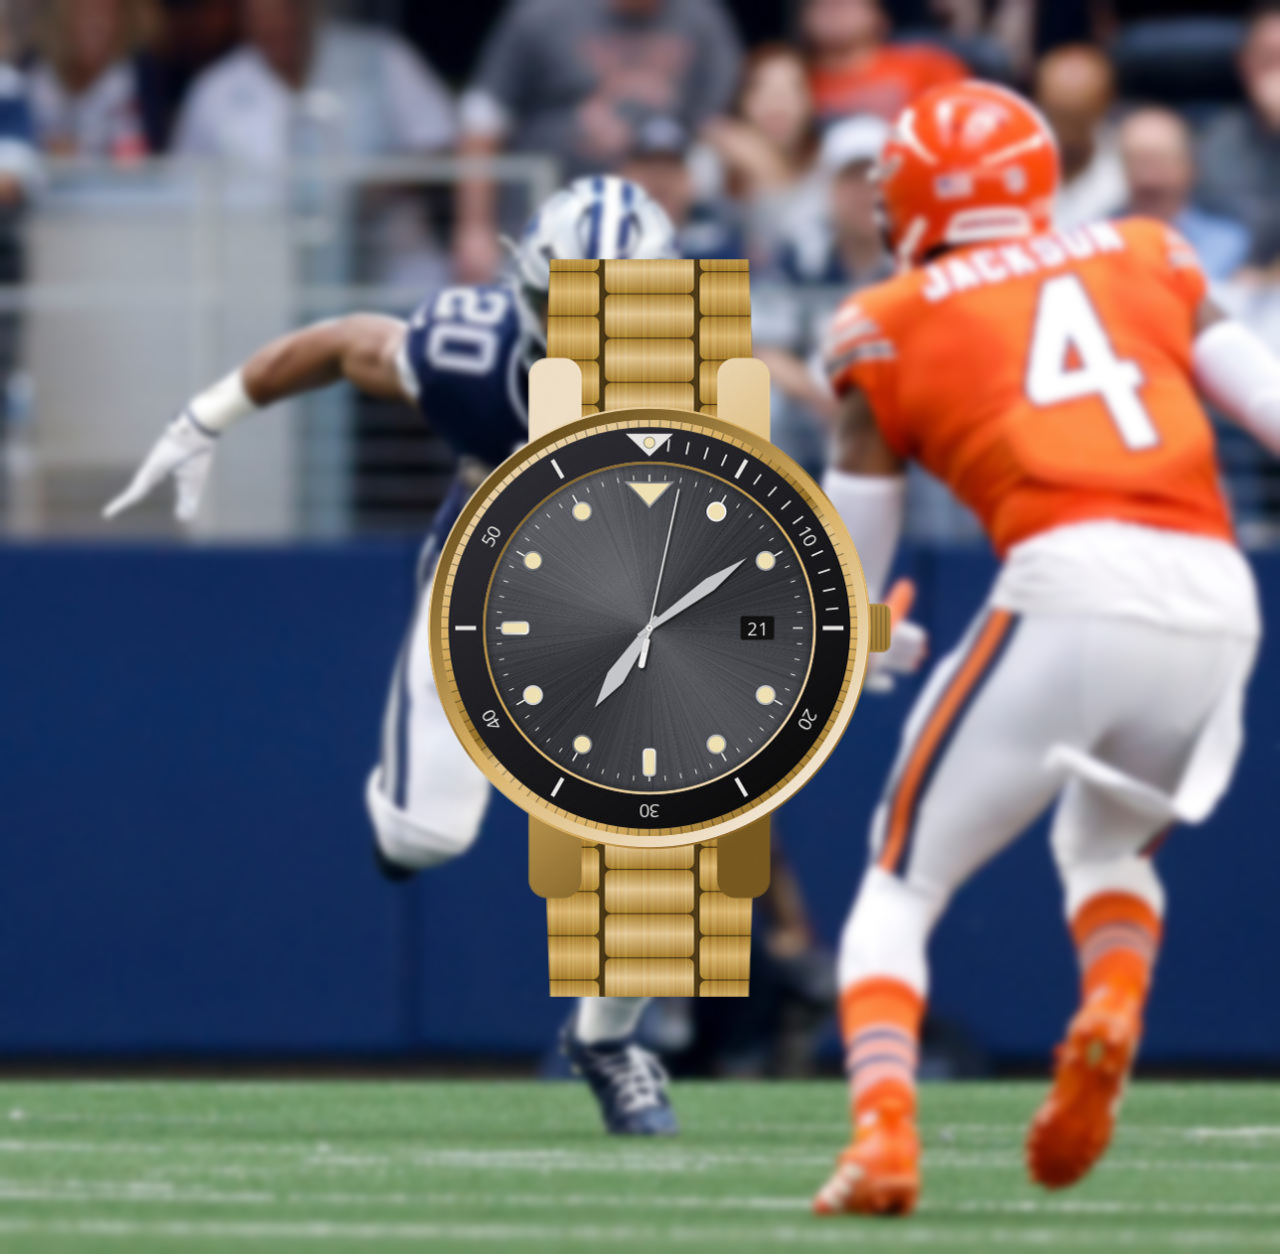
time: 7:09:02
